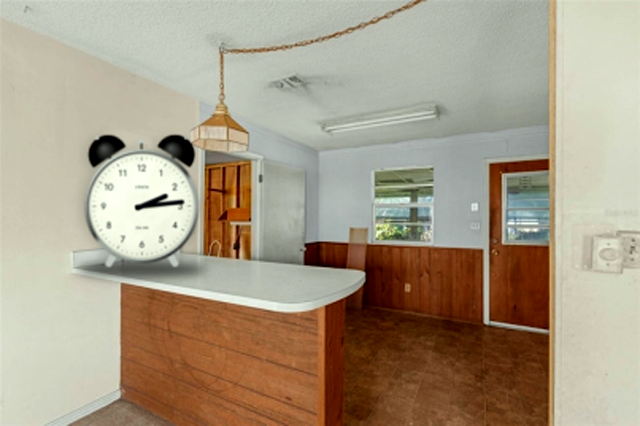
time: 2:14
